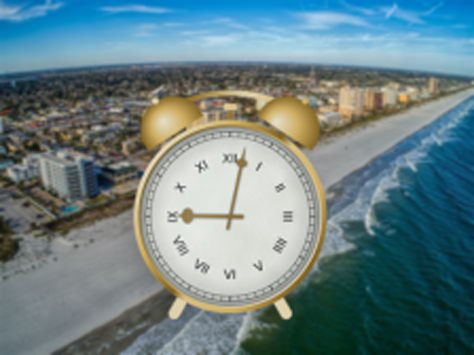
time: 9:02
